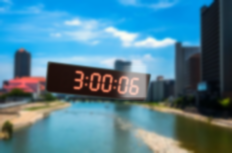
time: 3:00:06
